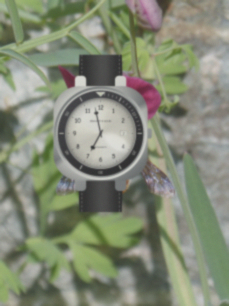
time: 6:58
